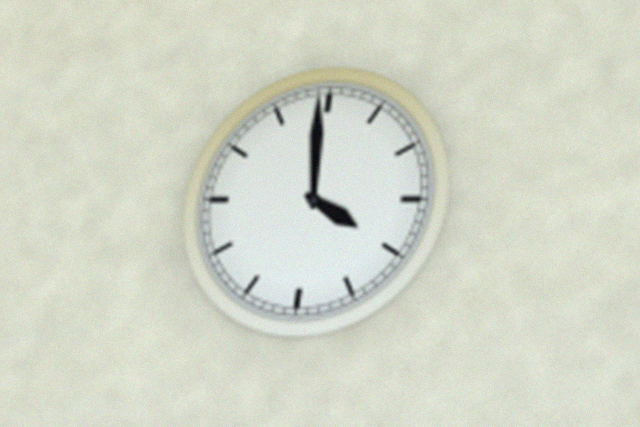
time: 3:59
